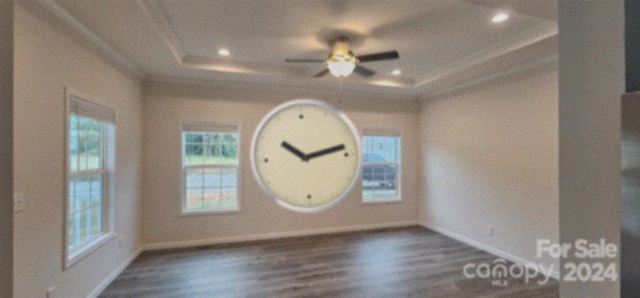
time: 10:13
